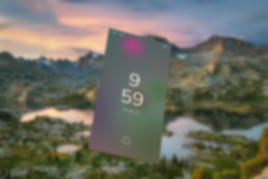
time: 9:59
